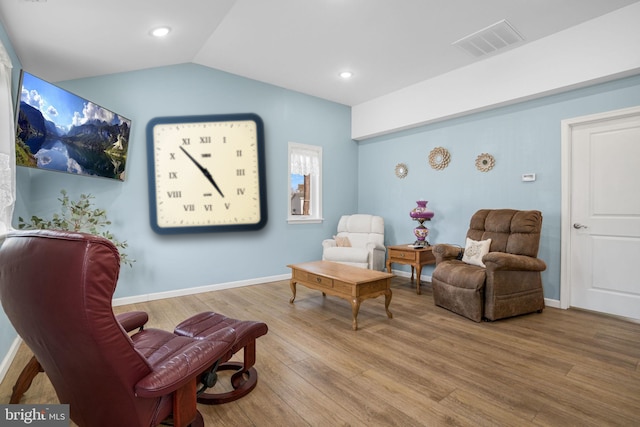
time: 4:53
